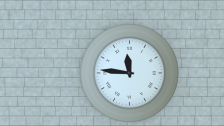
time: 11:46
